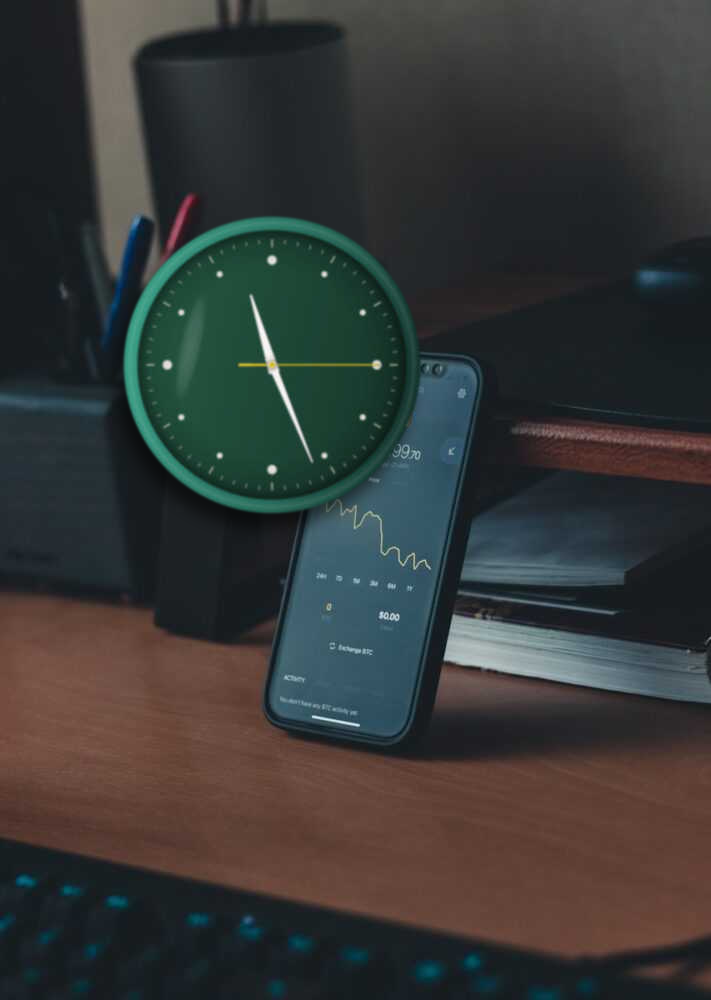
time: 11:26:15
